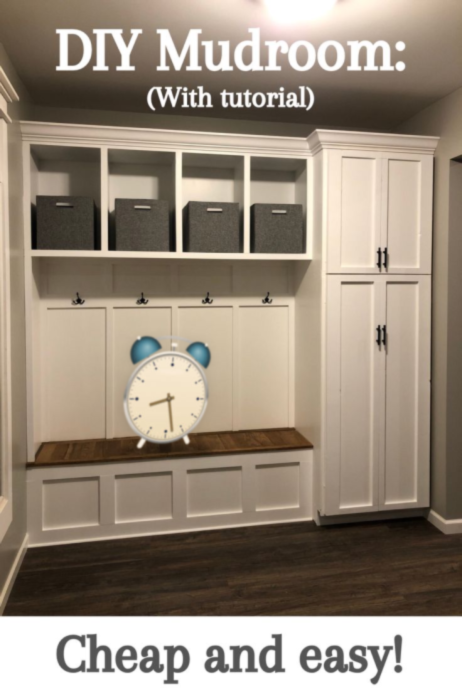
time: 8:28
